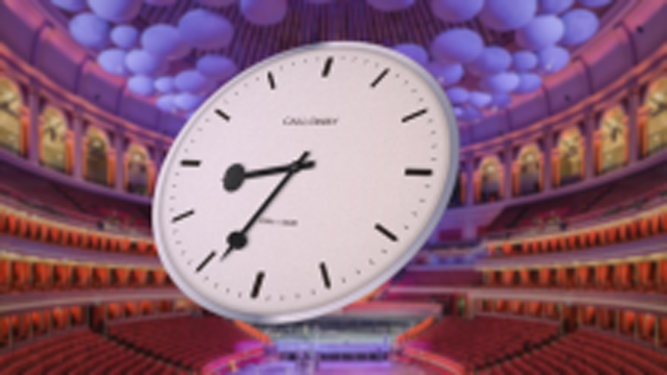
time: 8:34
